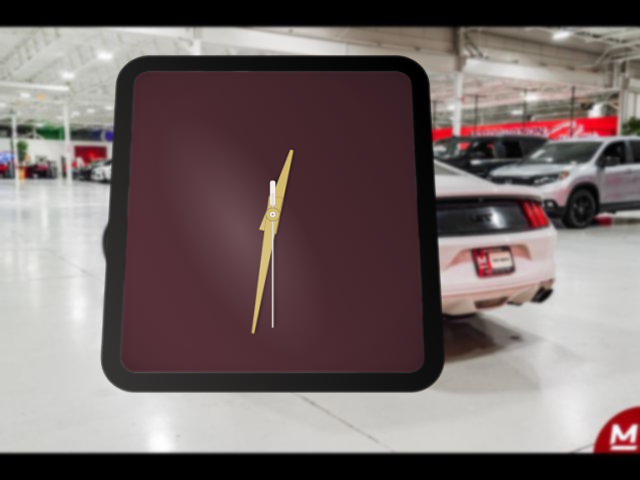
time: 12:31:30
